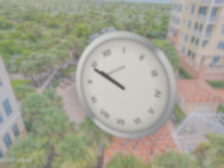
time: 10:54
